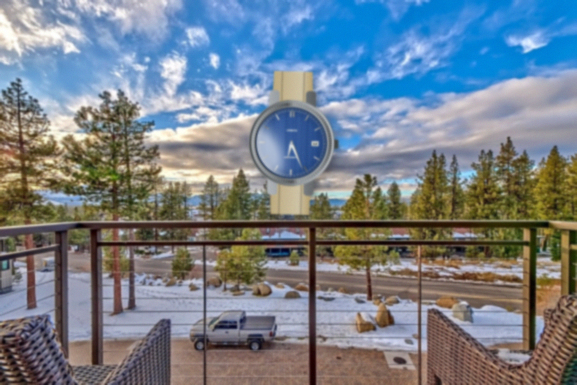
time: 6:26
